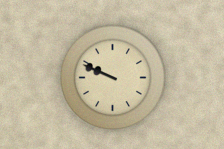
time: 9:49
